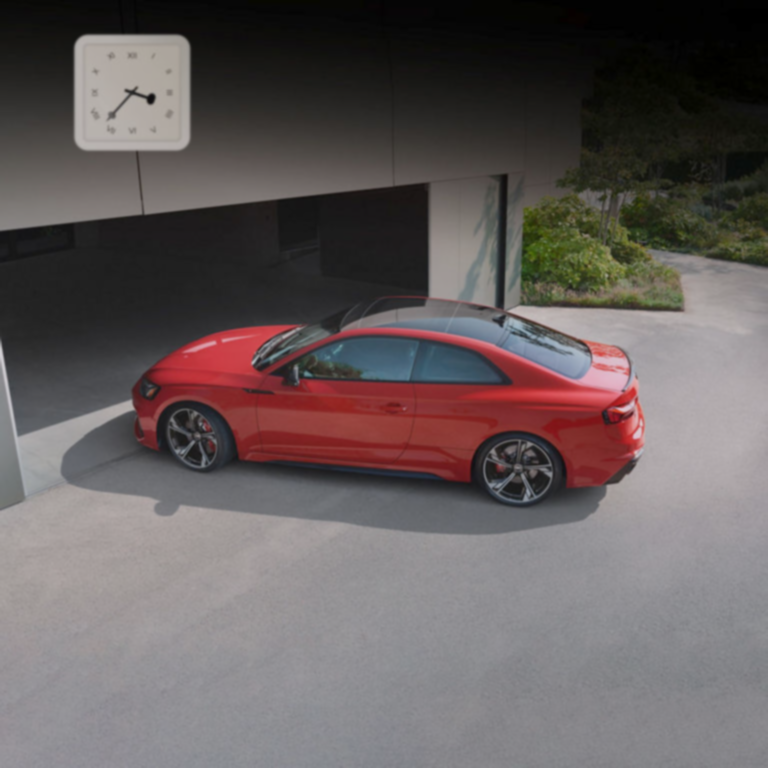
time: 3:37
